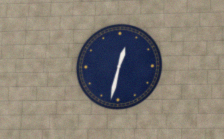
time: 12:32
